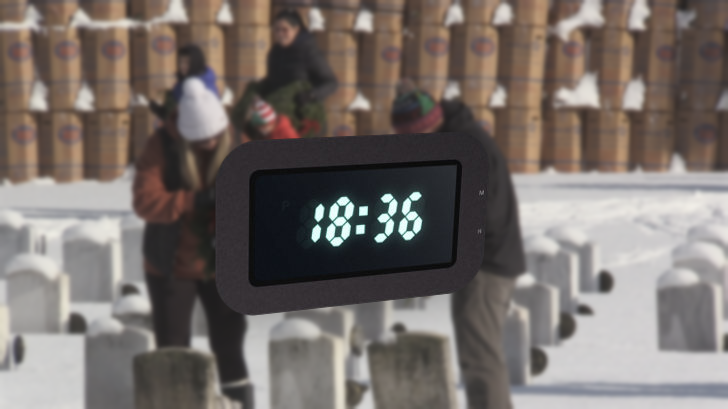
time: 18:36
